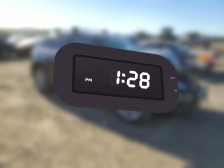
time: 1:28
